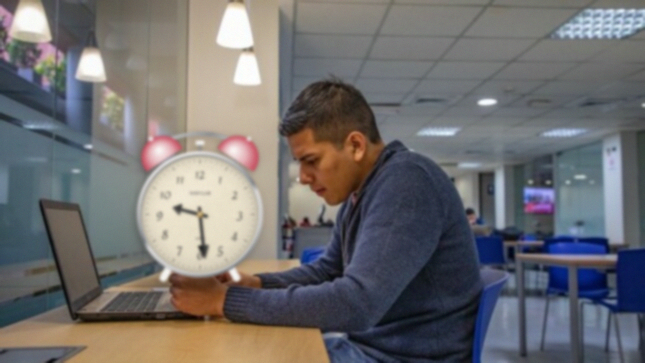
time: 9:29
